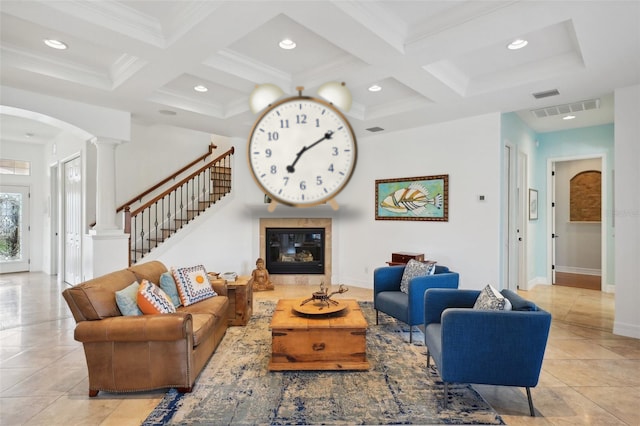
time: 7:10
